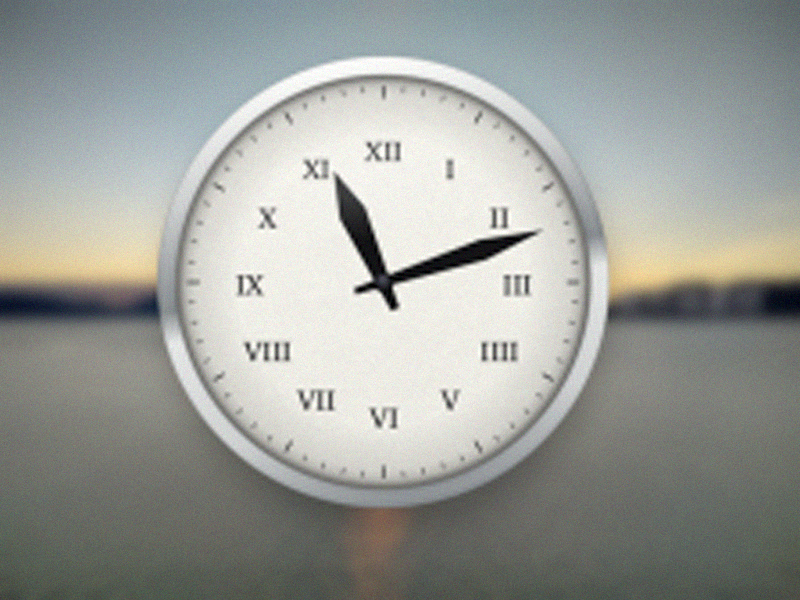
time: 11:12
